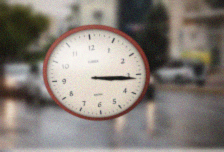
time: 3:16
